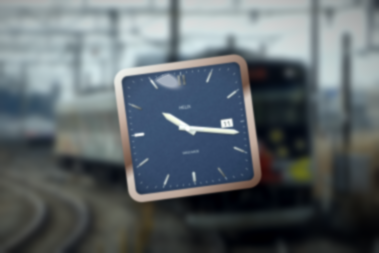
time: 10:17
